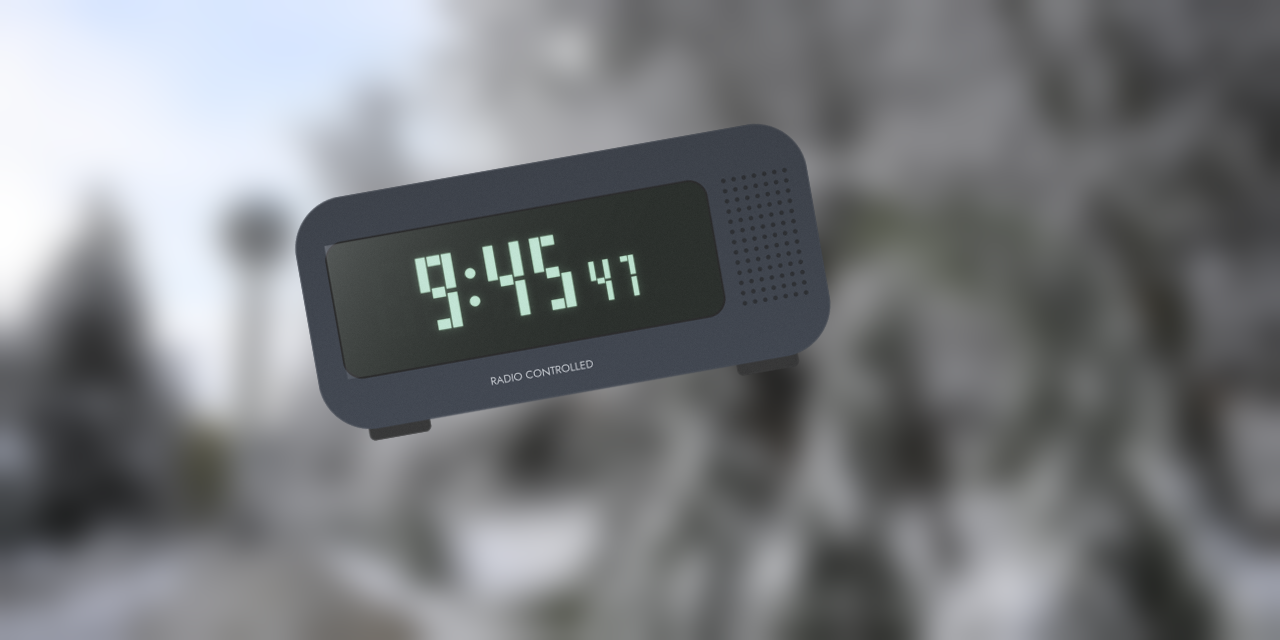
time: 9:45:47
